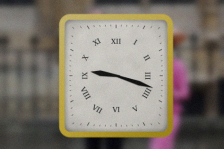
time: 9:18
